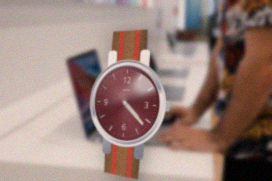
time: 4:22
